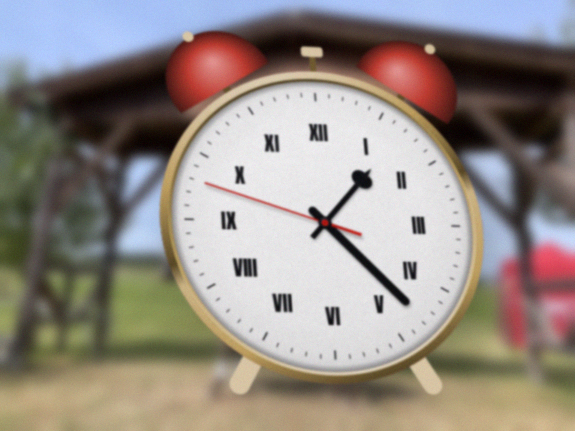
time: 1:22:48
